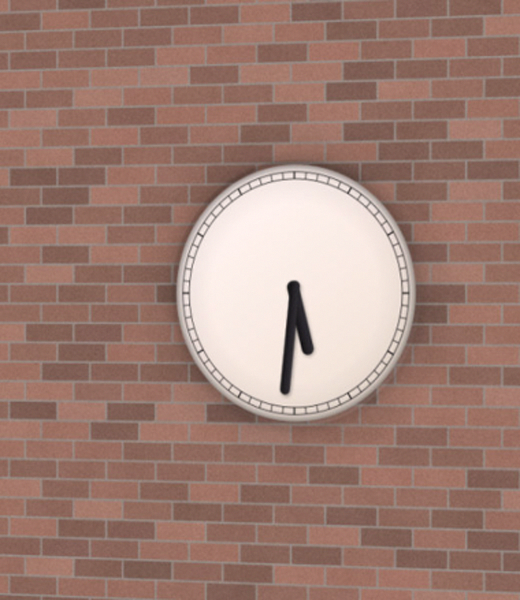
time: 5:31
